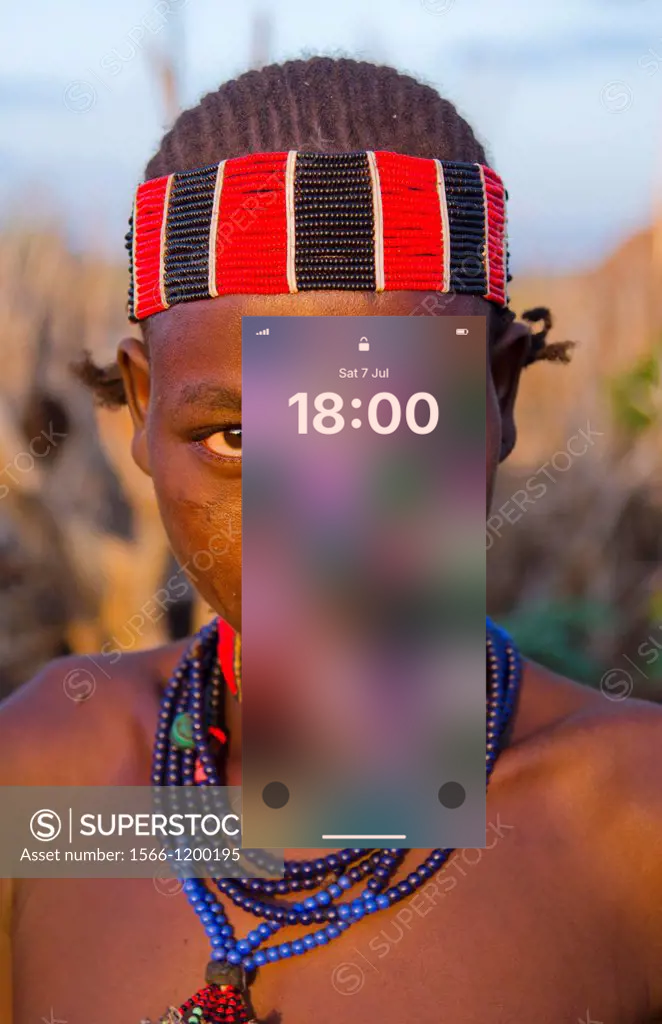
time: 18:00
